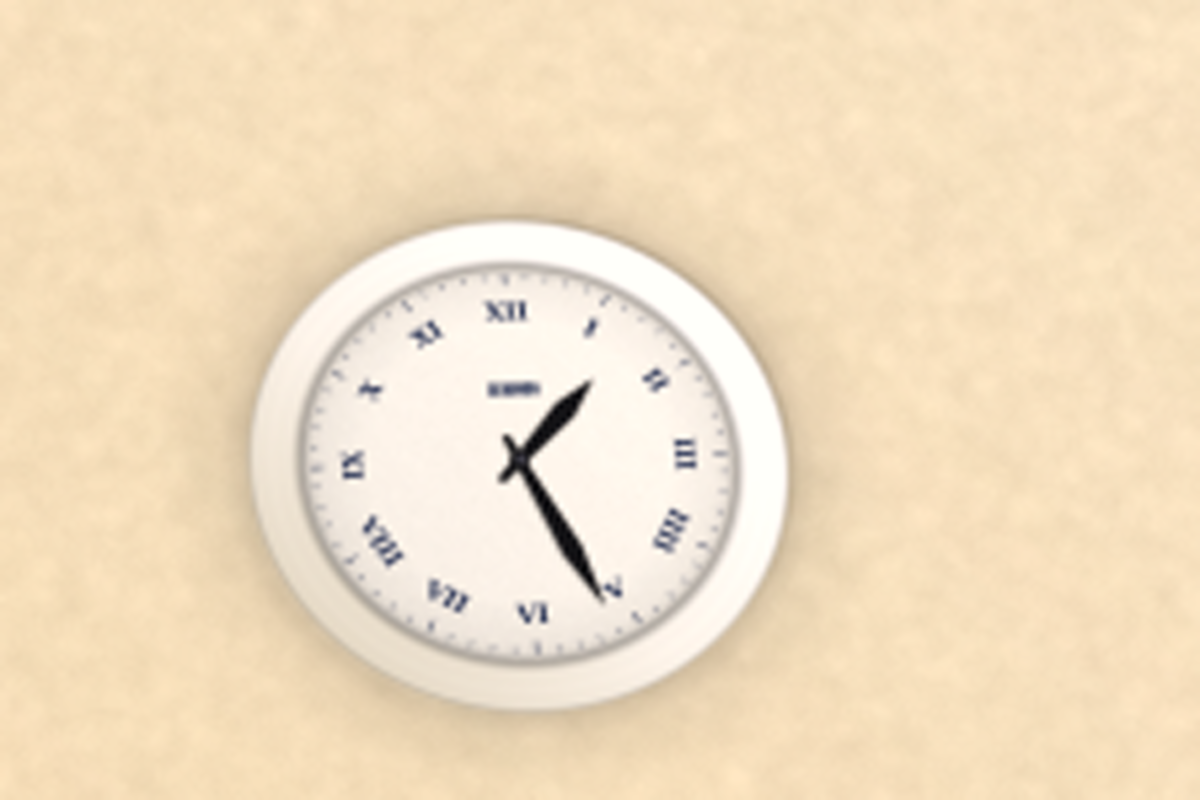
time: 1:26
